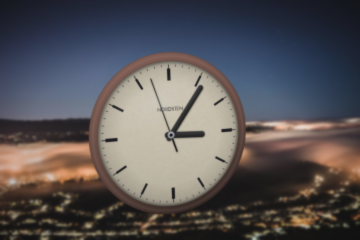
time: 3:05:57
